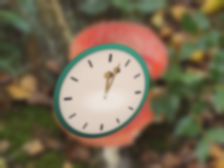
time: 12:03
